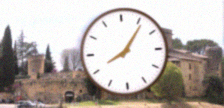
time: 8:06
